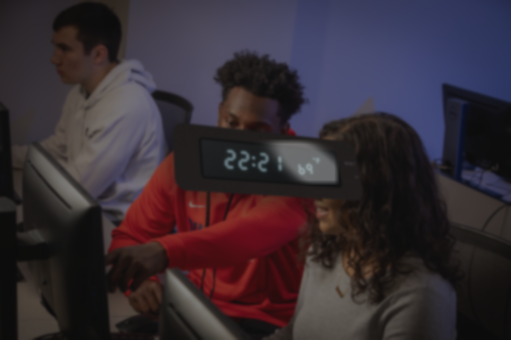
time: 22:21
